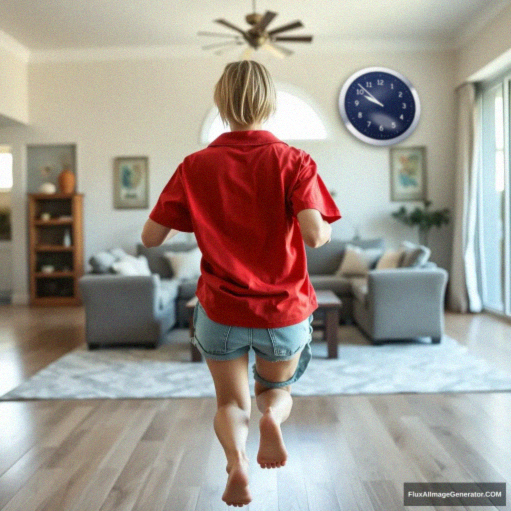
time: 9:52
